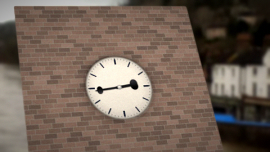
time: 2:44
